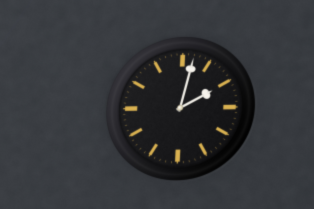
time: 2:02
